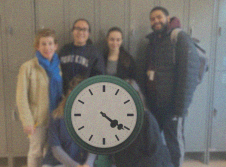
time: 4:21
